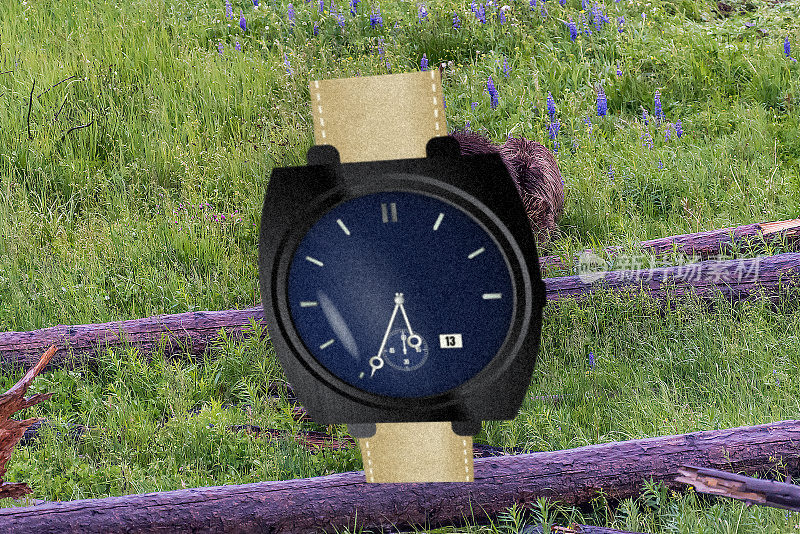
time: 5:34
